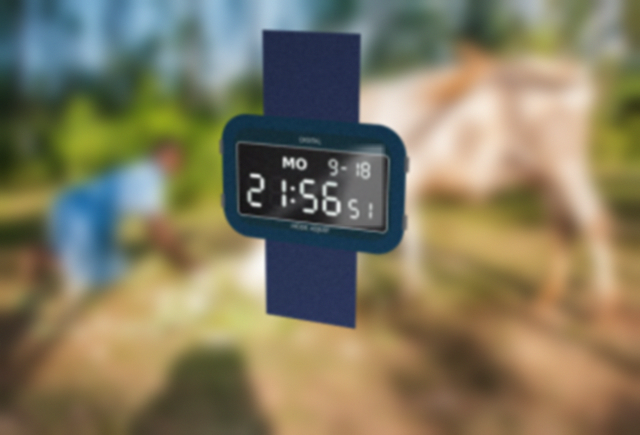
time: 21:56:51
